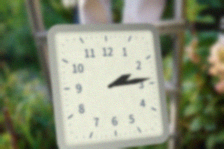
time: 2:14
